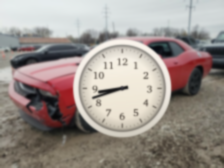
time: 8:42
